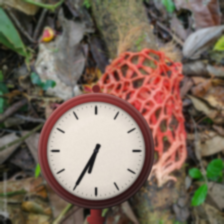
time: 6:35
